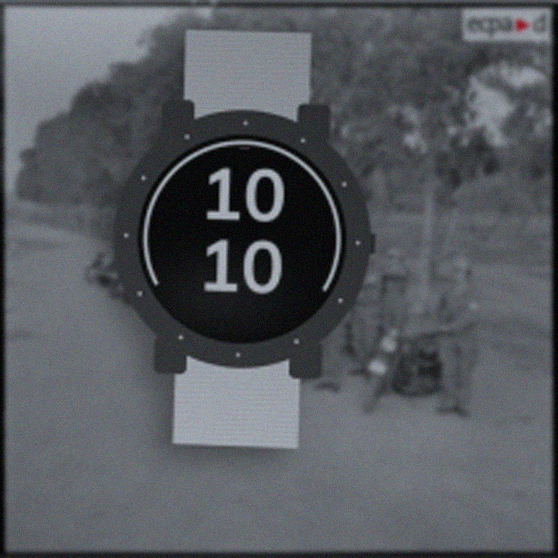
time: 10:10
